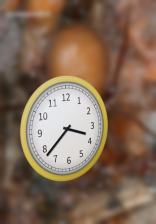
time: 3:38
